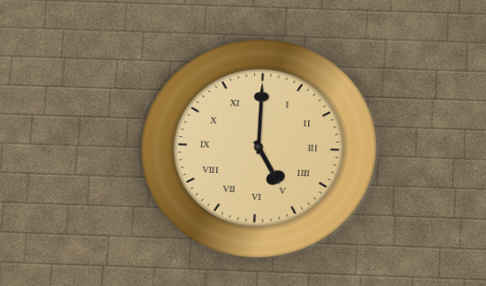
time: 5:00
